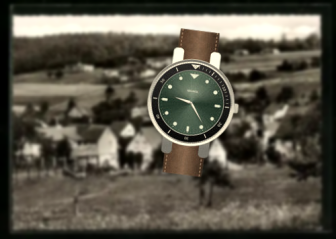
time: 9:24
